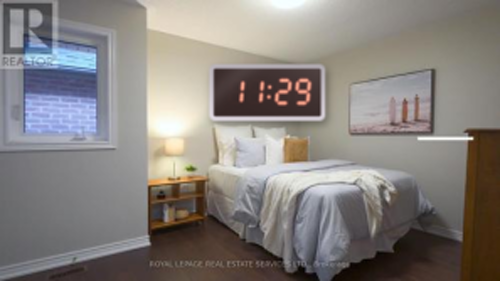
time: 11:29
